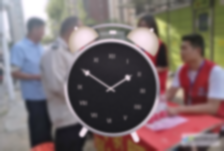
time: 1:50
